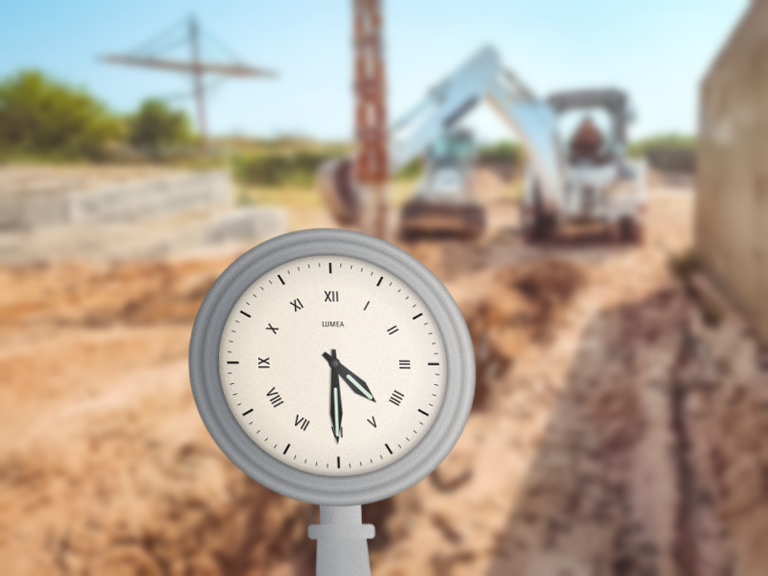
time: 4:30
